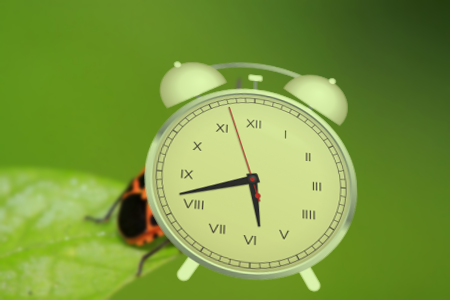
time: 5:41:57
